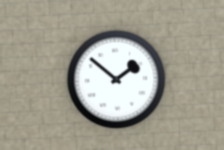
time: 1:52
